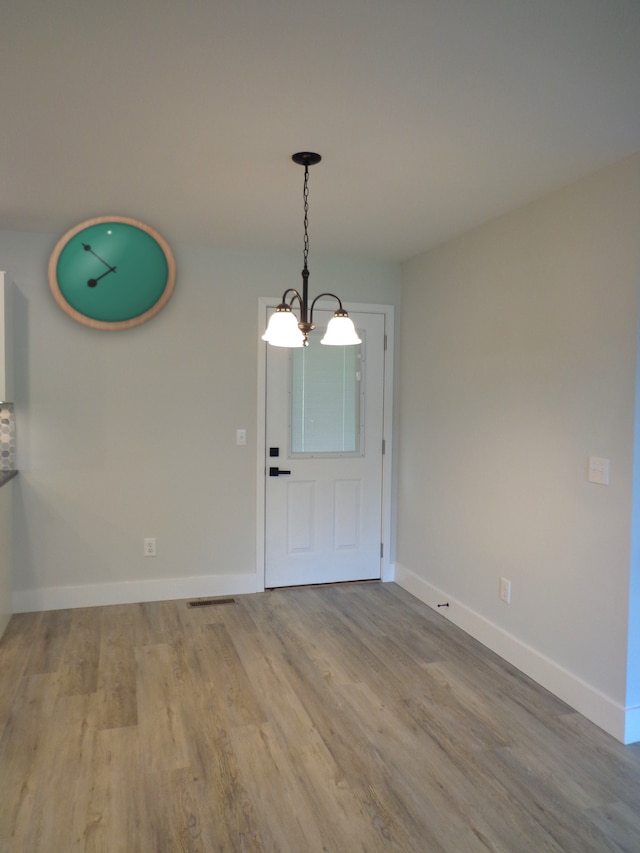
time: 7:53
